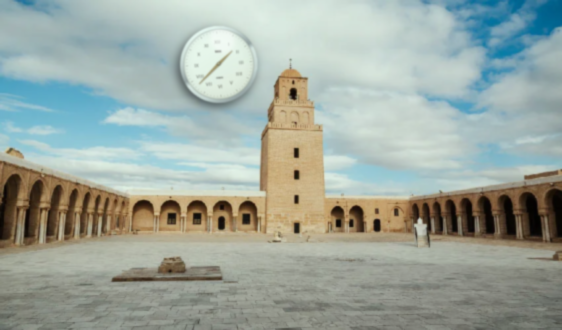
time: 1:38
